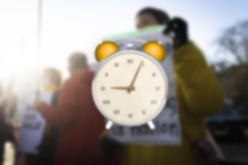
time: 9:04
